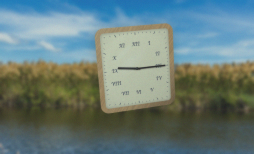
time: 9:15
